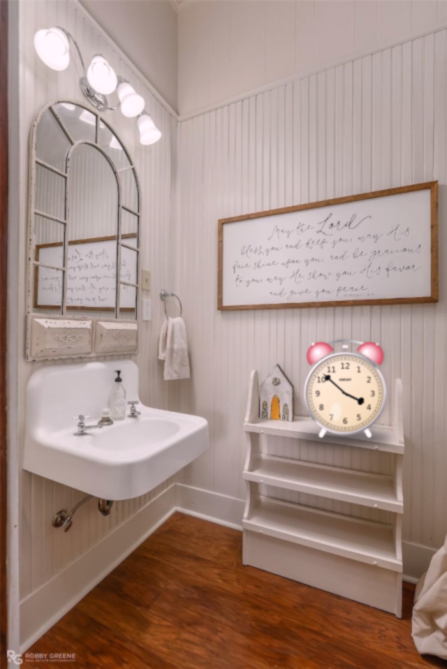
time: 3:52
